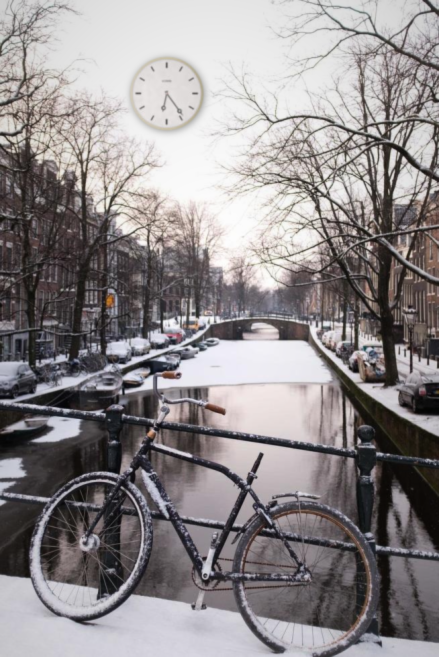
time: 6:24
